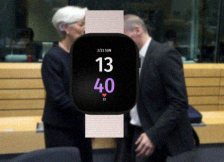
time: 13:40
